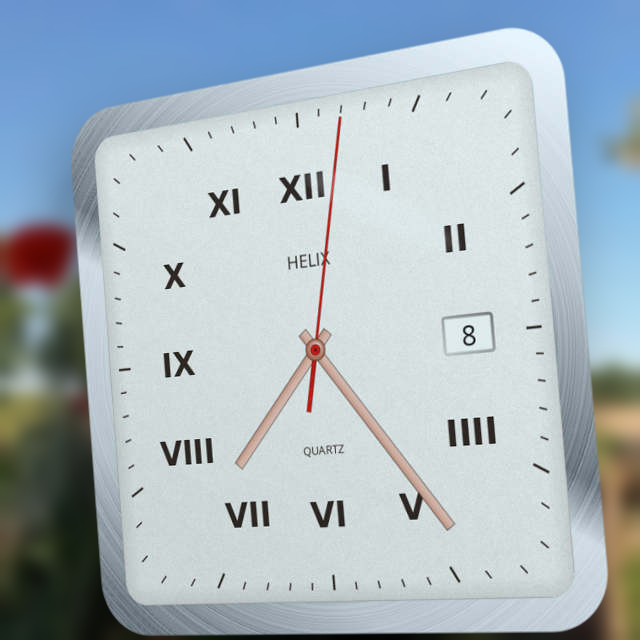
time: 7:24:02
